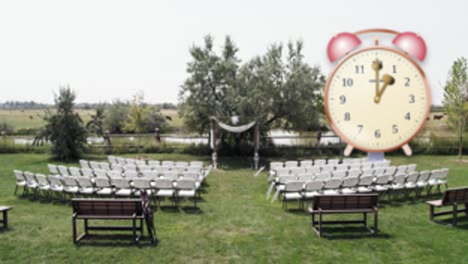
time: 1:00
